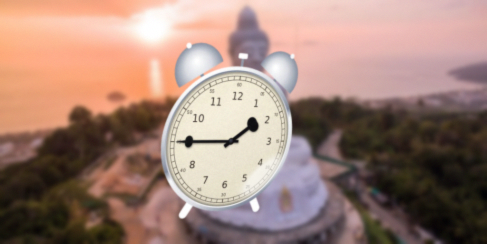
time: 1:45
